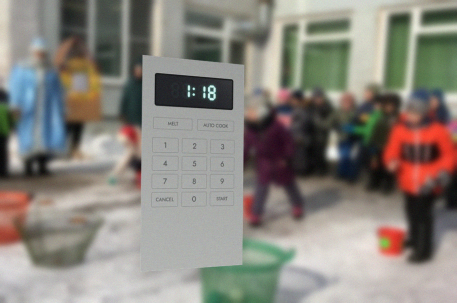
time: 1:18
